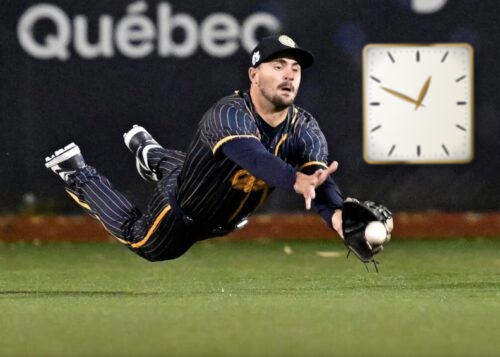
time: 12:49
